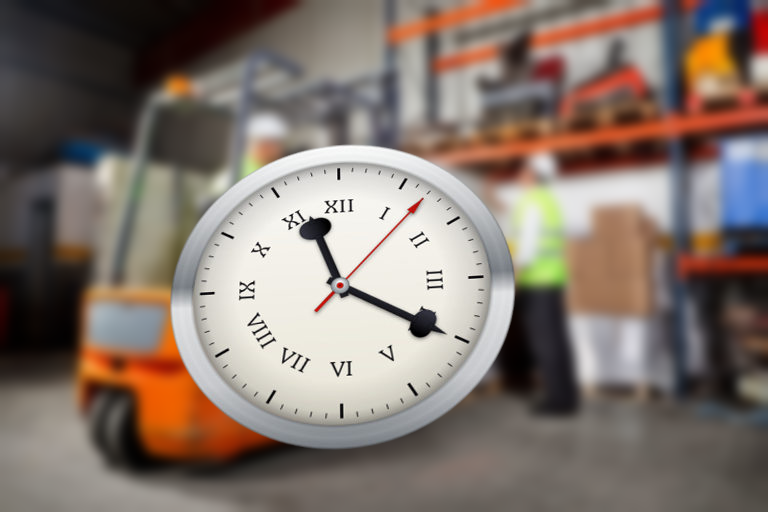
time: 11:20:07
